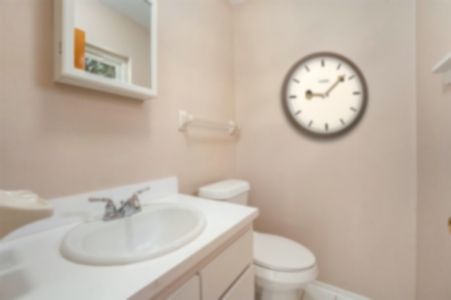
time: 9:08
